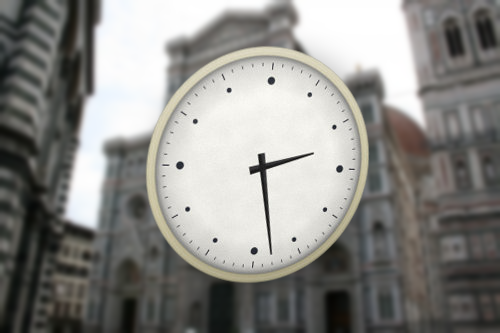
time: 2:28
